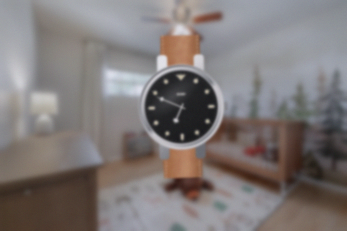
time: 6:49
